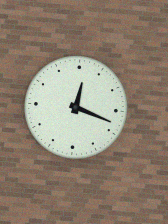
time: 12:18
